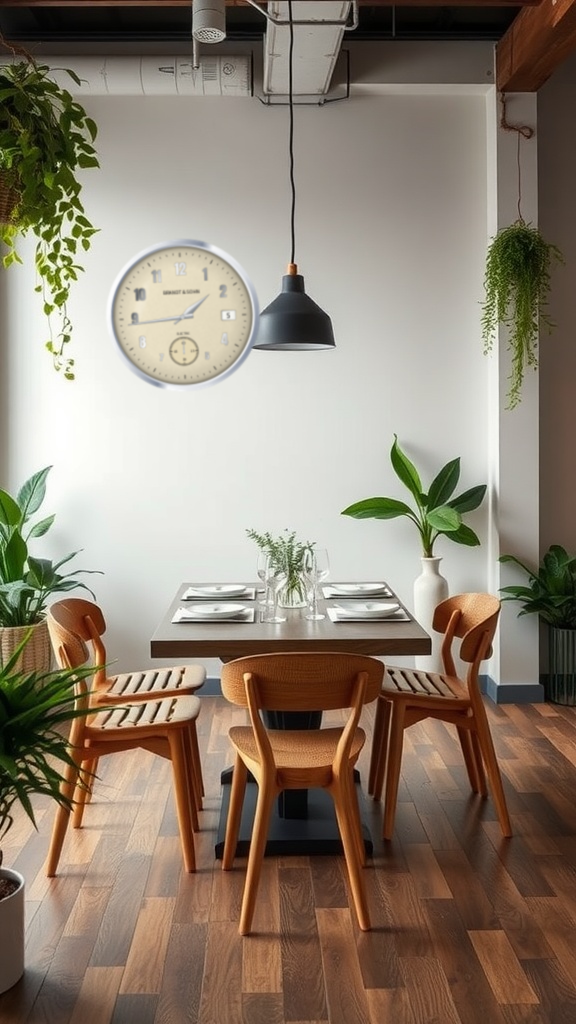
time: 1:44
